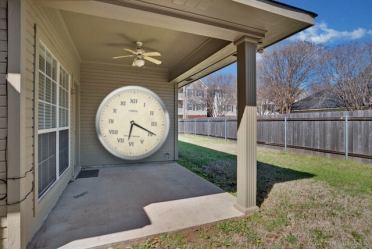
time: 6:19
